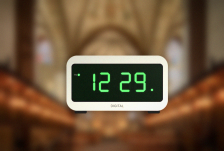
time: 12:29
